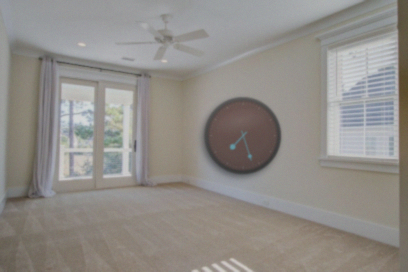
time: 7:27
